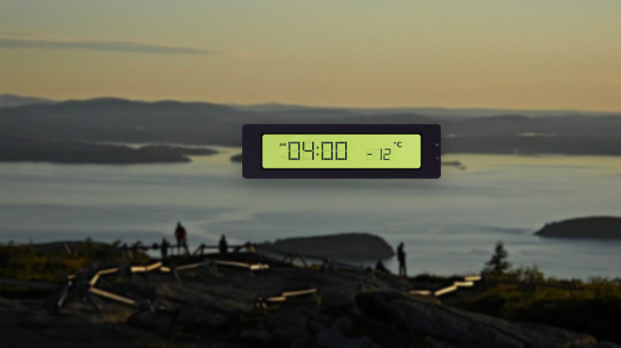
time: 4:00
